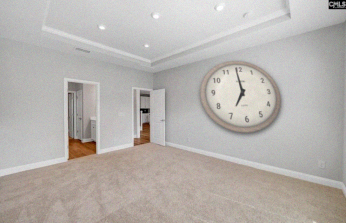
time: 6:59
